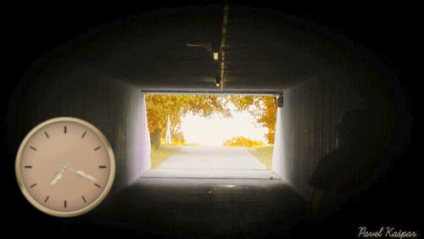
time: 7:19
